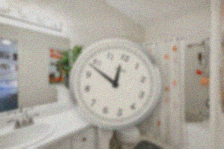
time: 11:48
